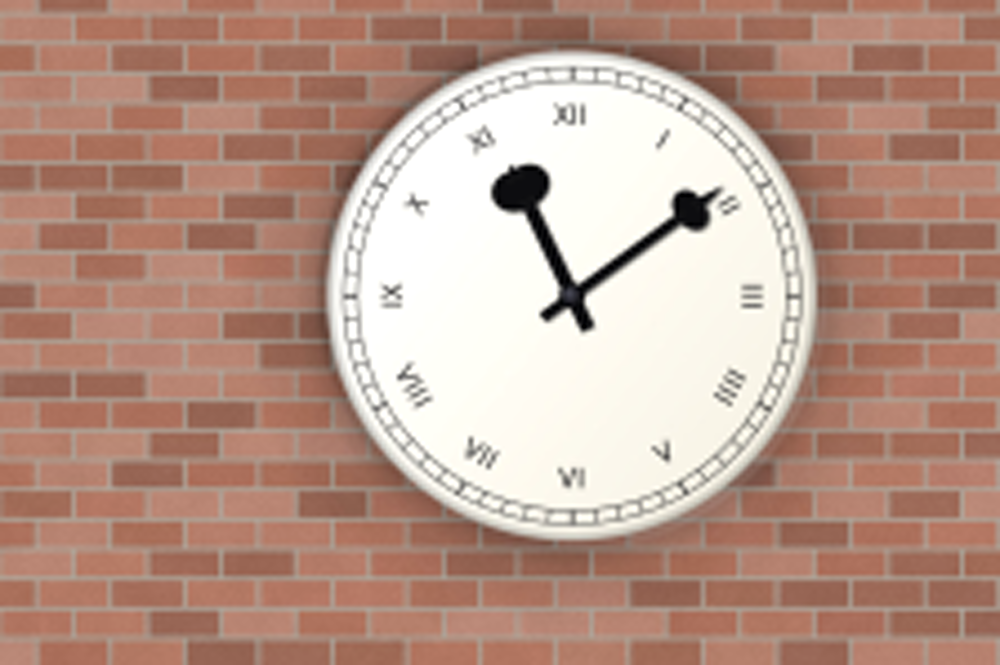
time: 11:09
